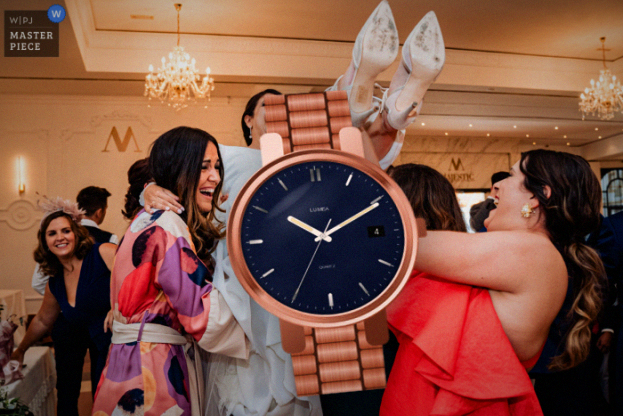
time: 10:10:35
